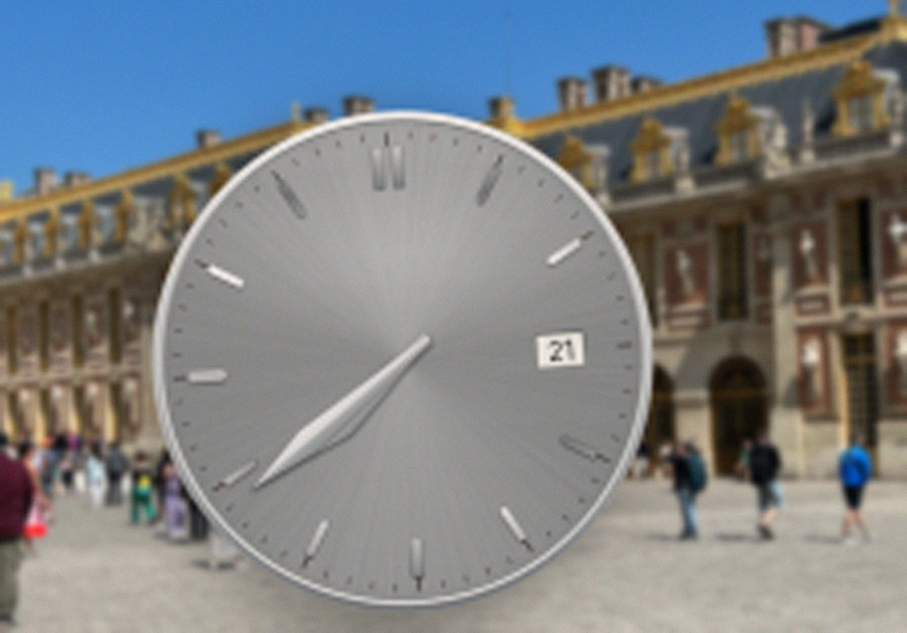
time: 7:39
